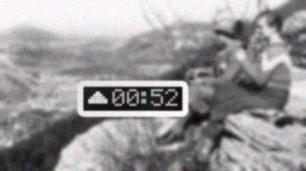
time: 0:52
